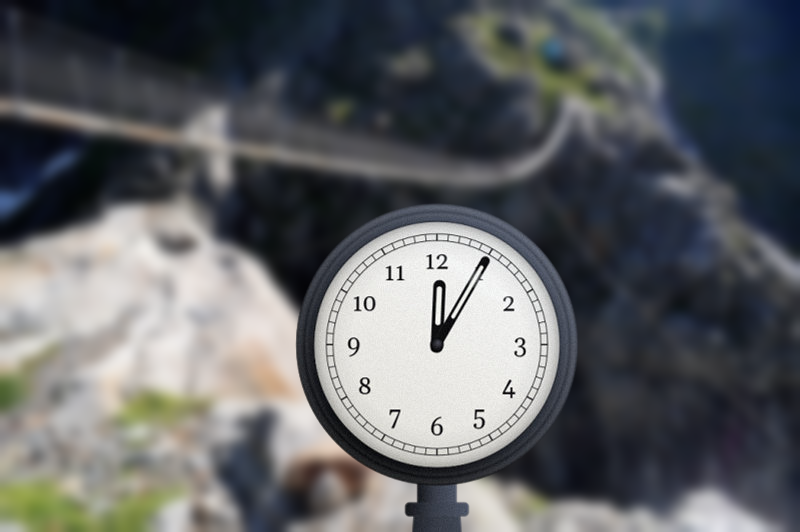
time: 12:05
